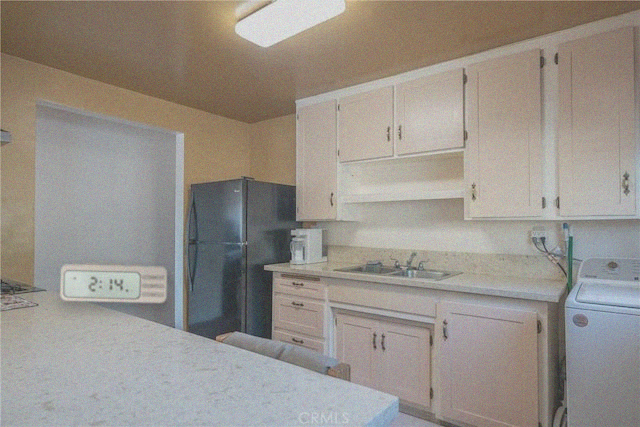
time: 2:14
